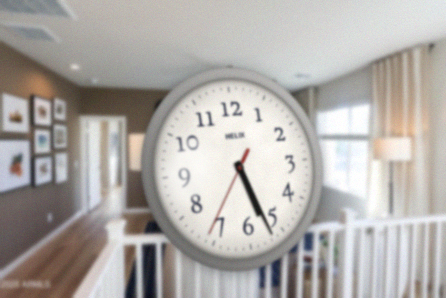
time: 5:26:36
